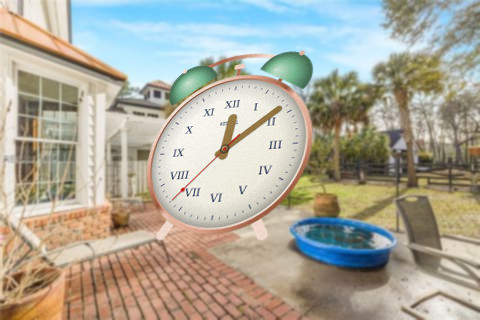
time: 12:08:37
